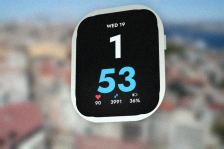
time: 1:53
